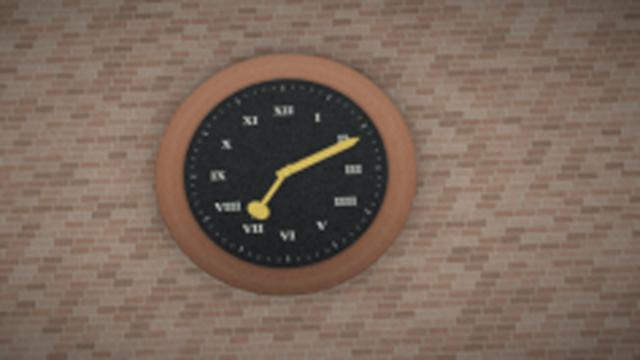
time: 7:11
